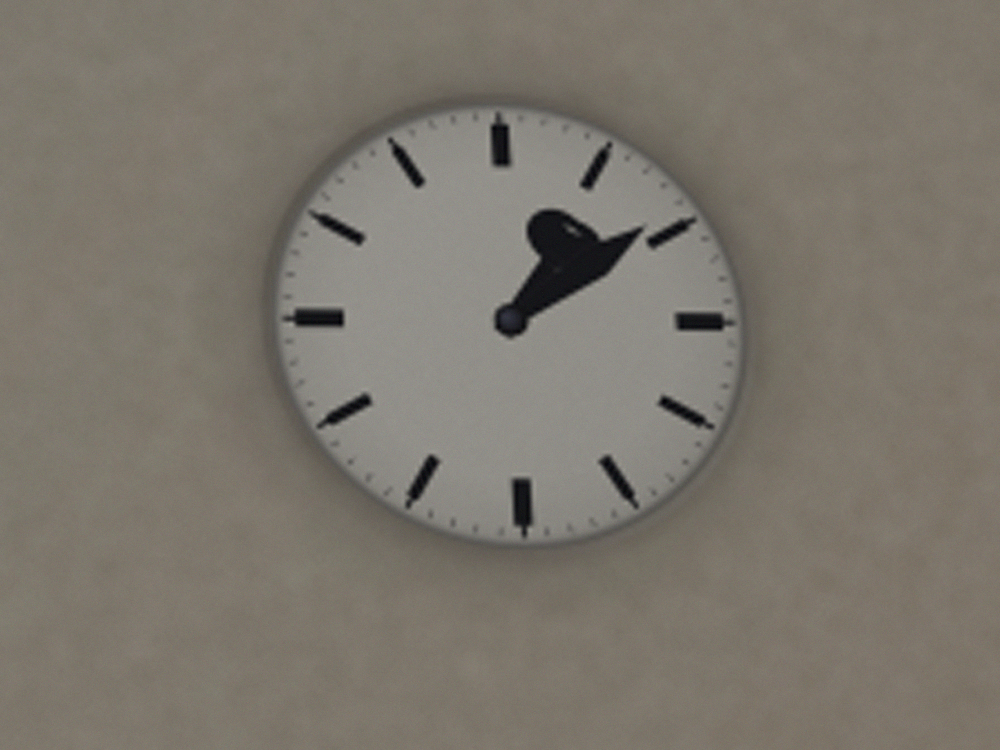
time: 1:09
